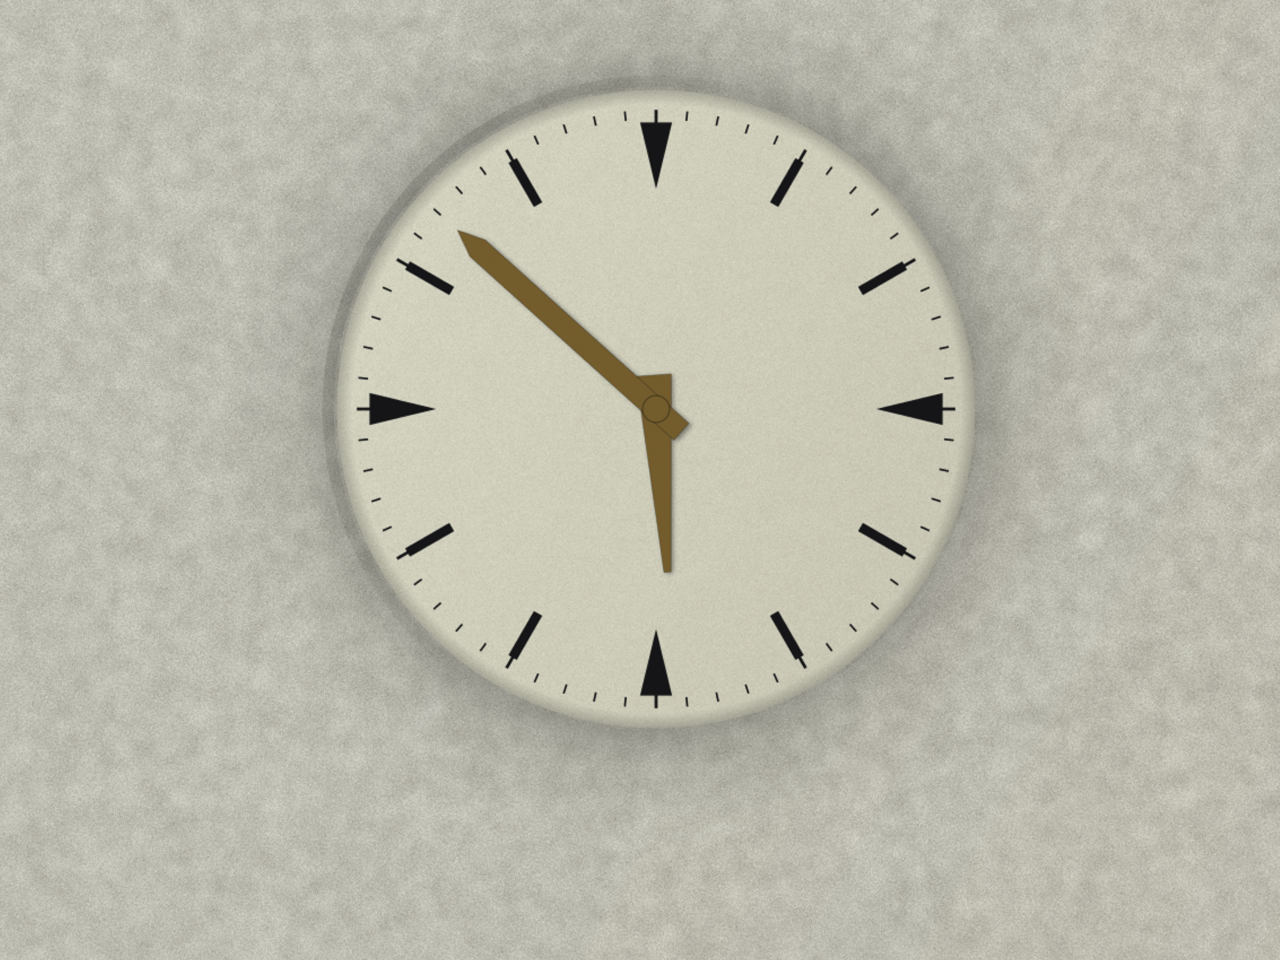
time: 5:52
